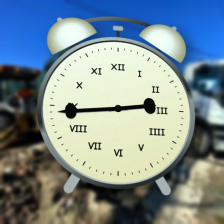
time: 2:44
